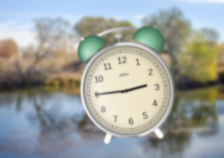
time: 2:45
